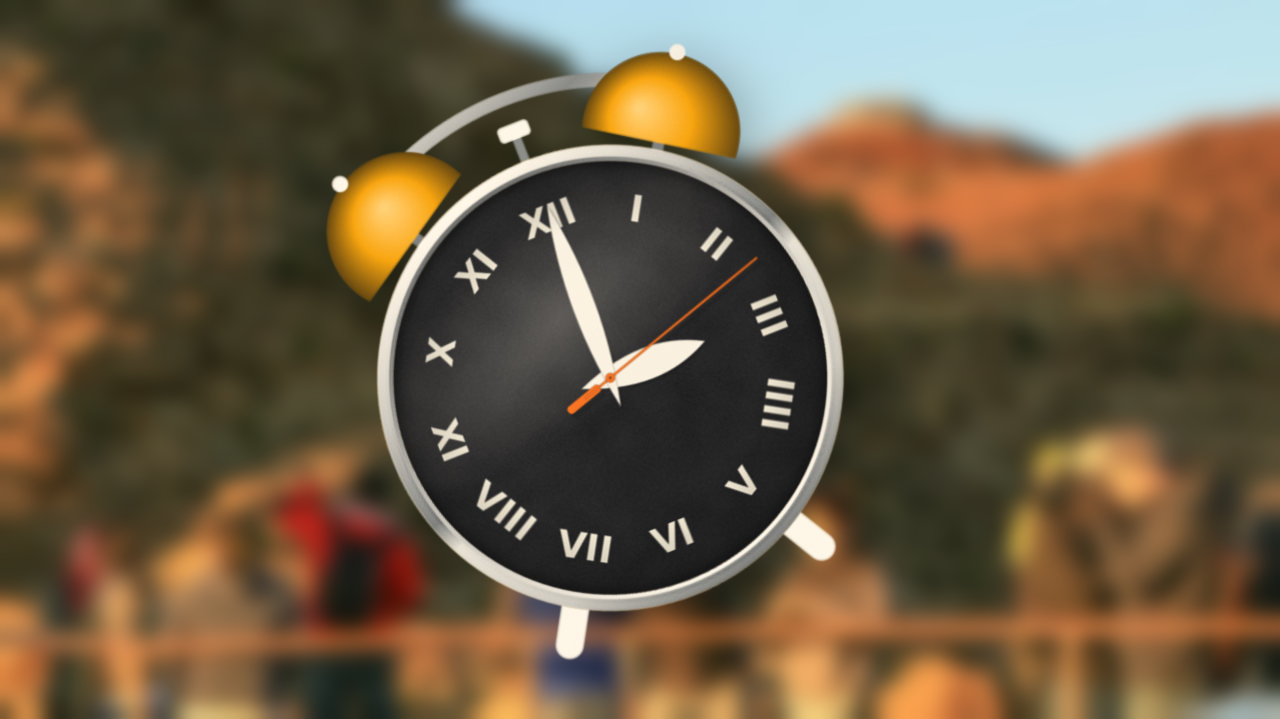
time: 3:00:12
